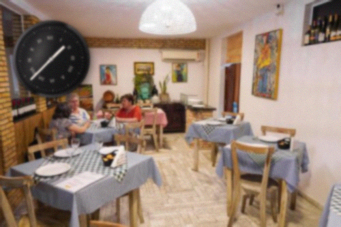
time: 1:38
